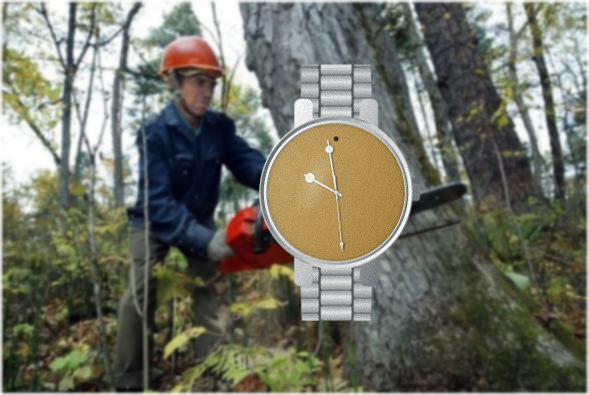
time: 9:58:29
